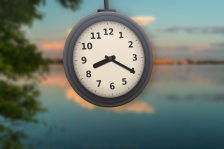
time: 8:20
